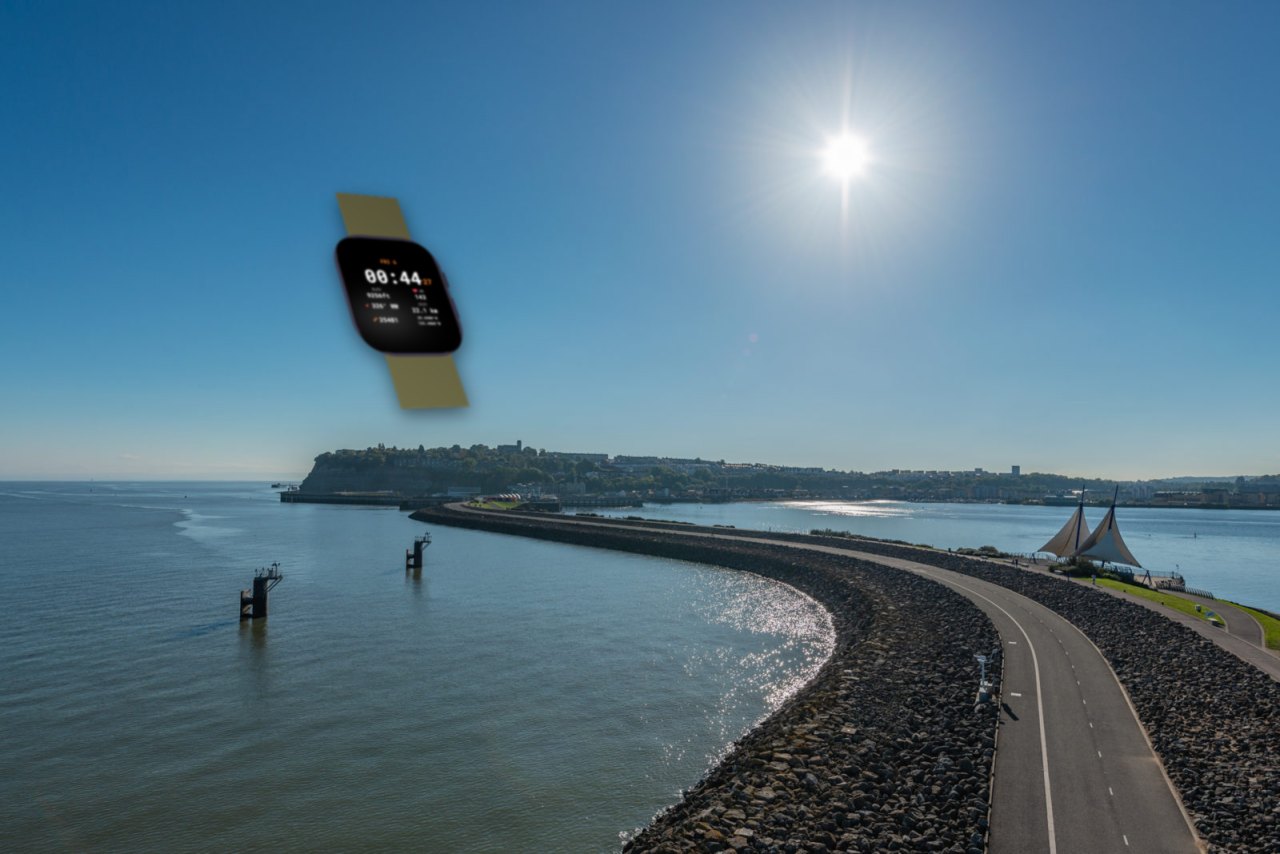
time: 0:44
